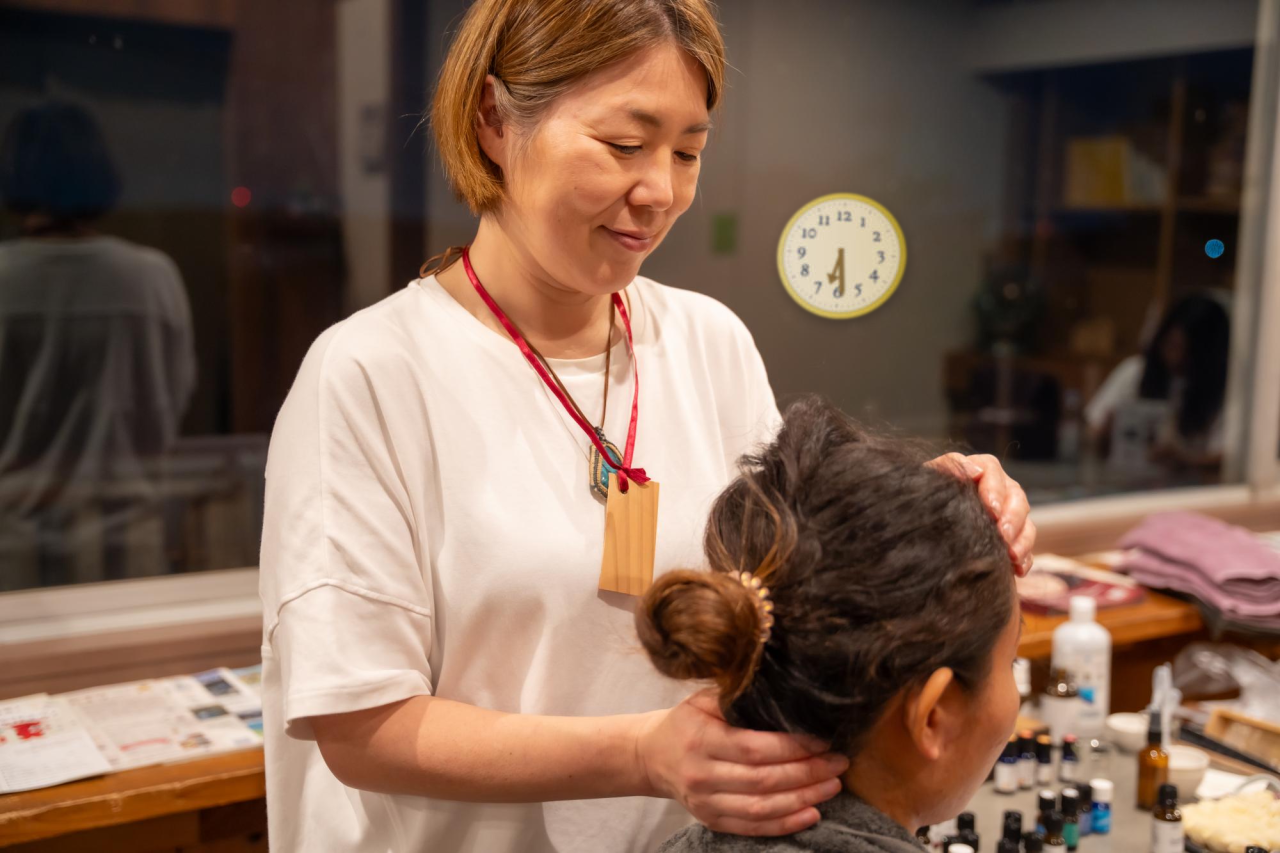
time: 6:29
